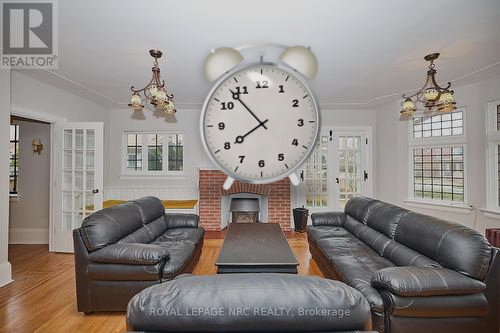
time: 7:53
